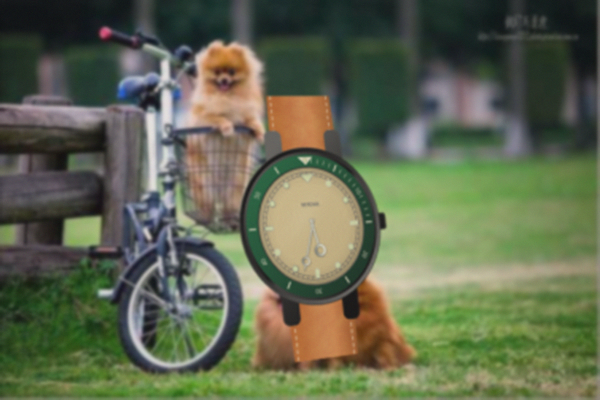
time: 5:33
